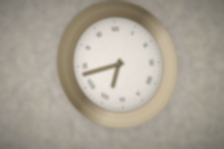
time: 6:43
